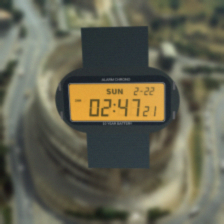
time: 2:47:21
